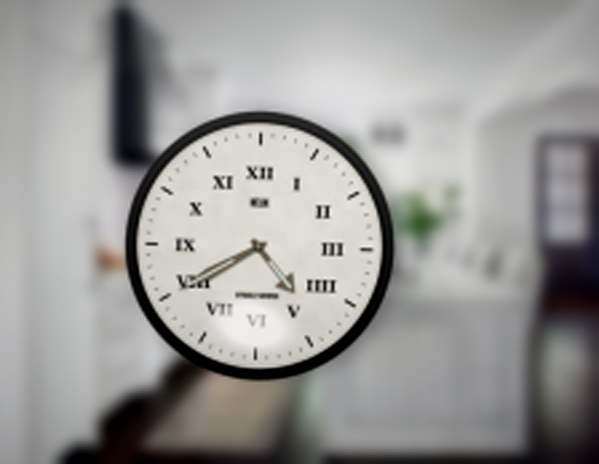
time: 4:40
